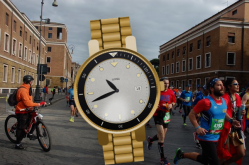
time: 10:42
